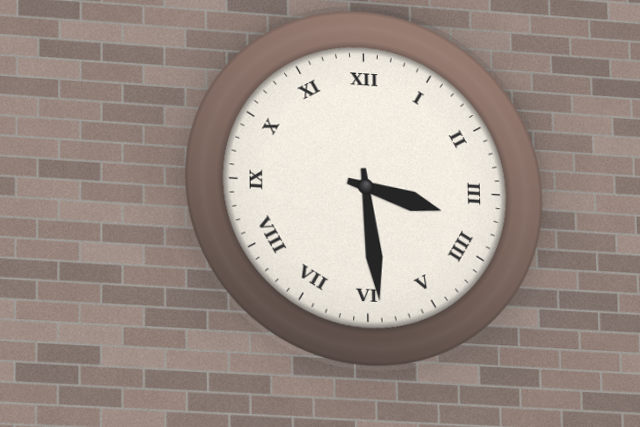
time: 3:29
